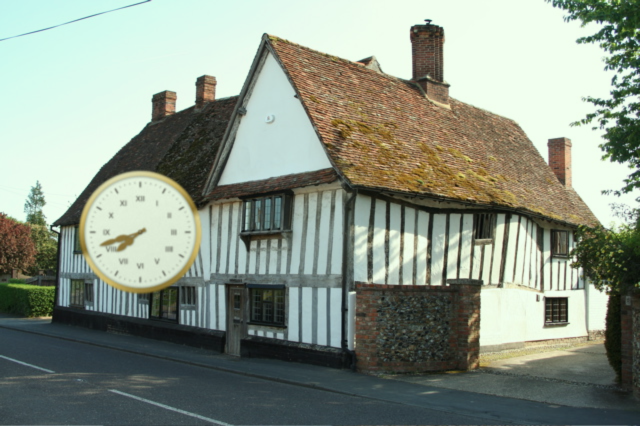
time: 7:42
